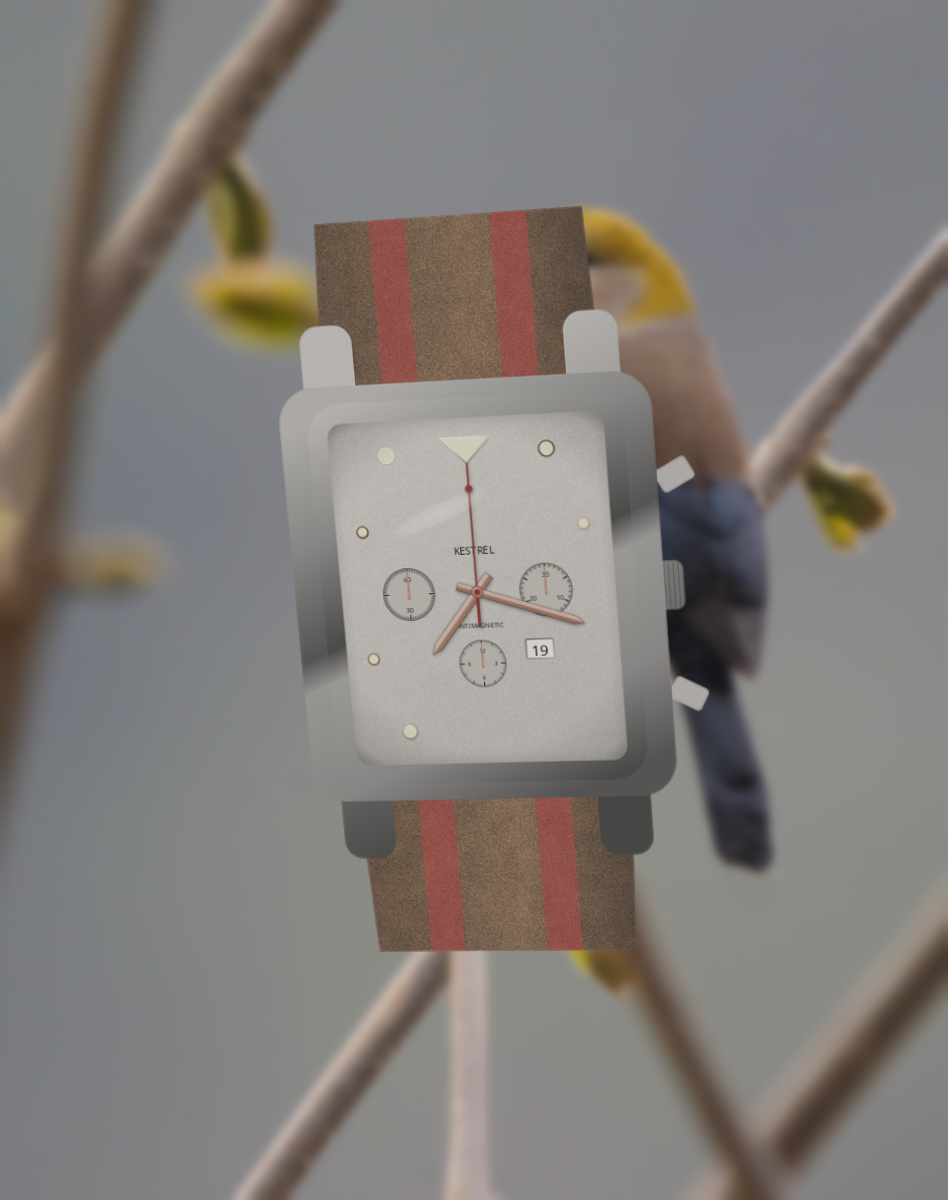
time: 7:18
